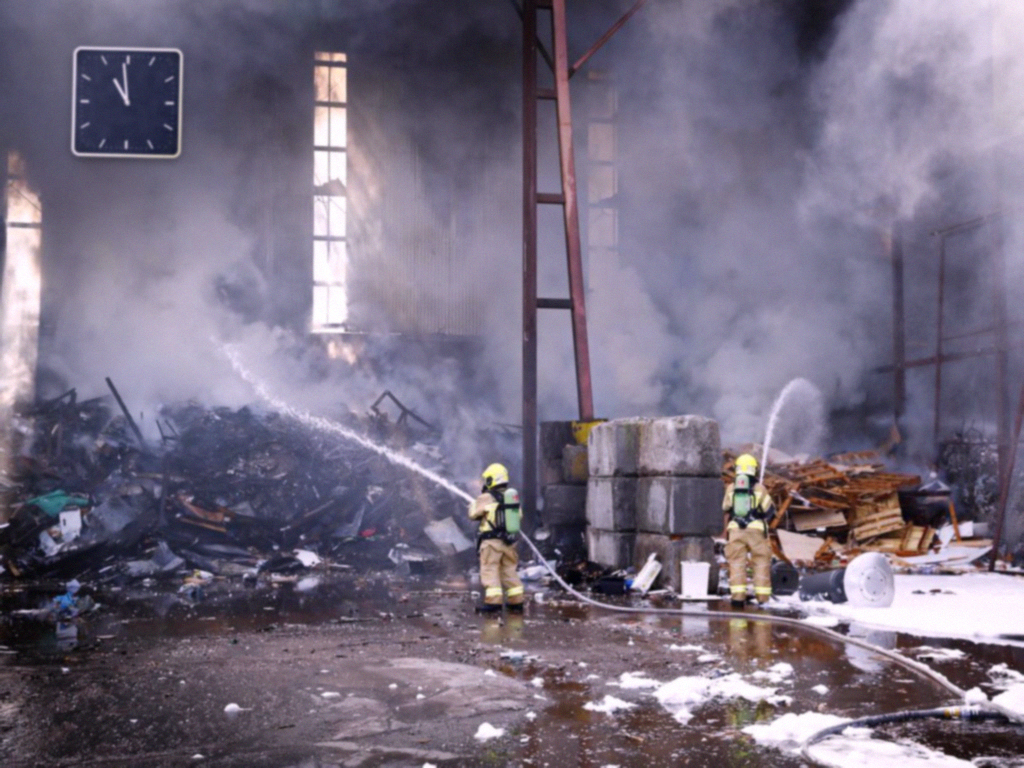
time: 10:59
